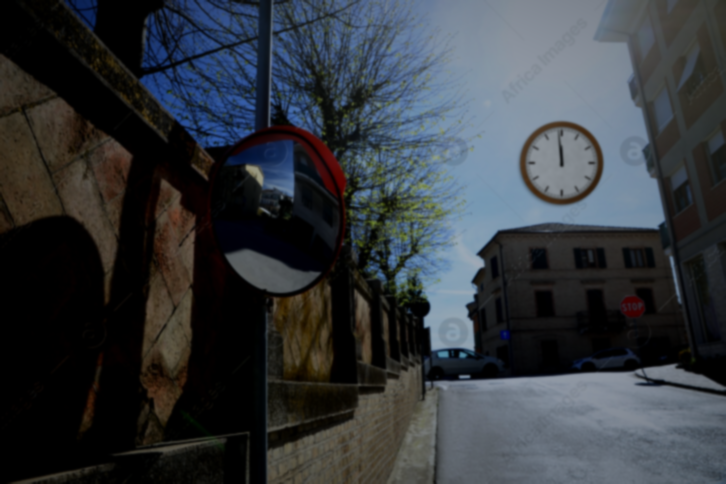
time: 11:59
